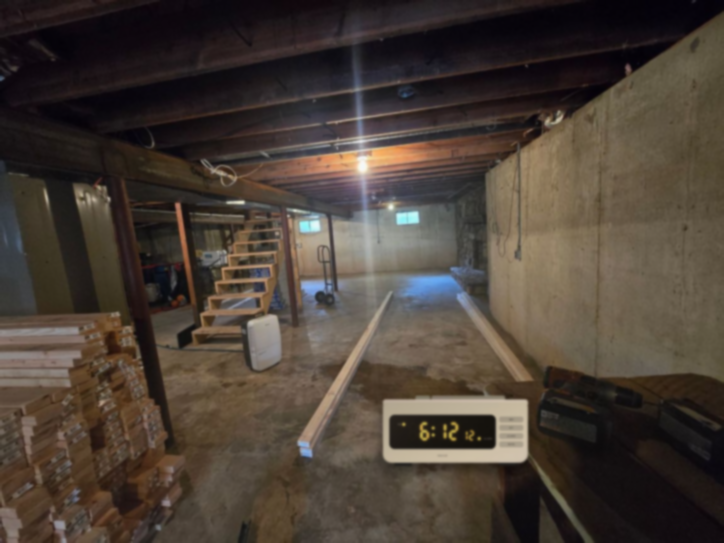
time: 6:12
